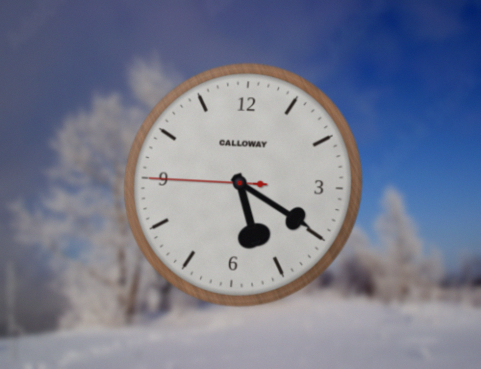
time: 5:19:45
